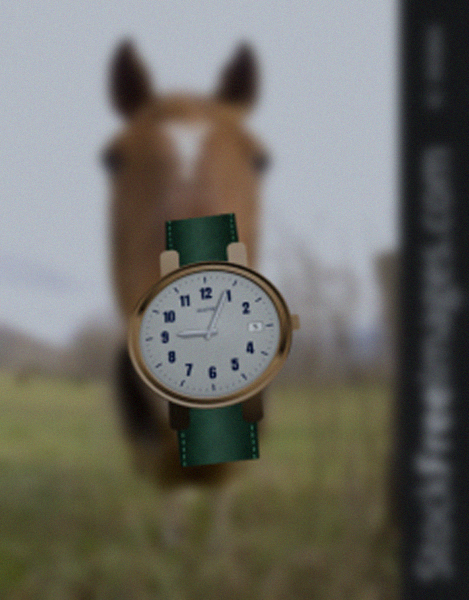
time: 9:04
